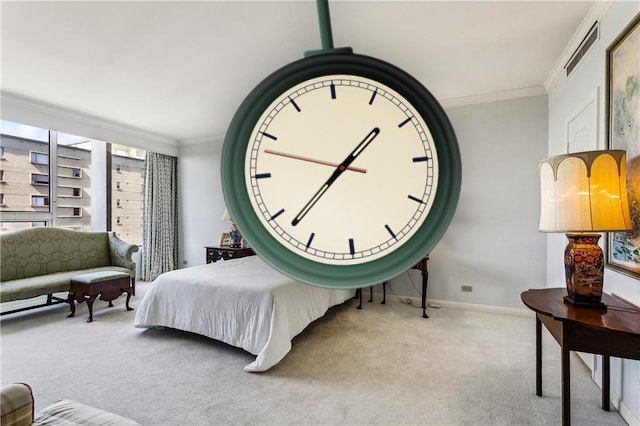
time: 1:37:48
